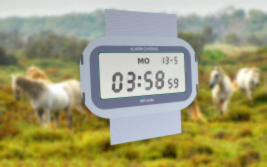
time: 3:58:59
